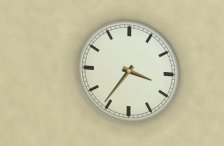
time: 3:36
